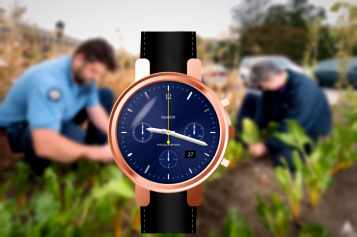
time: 9:18
